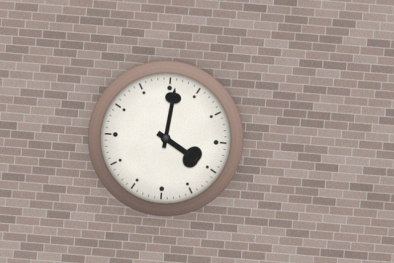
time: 4:01
